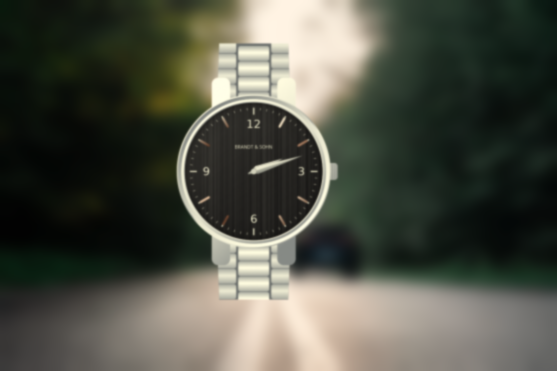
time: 2:12
